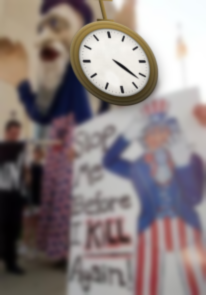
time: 4:22
